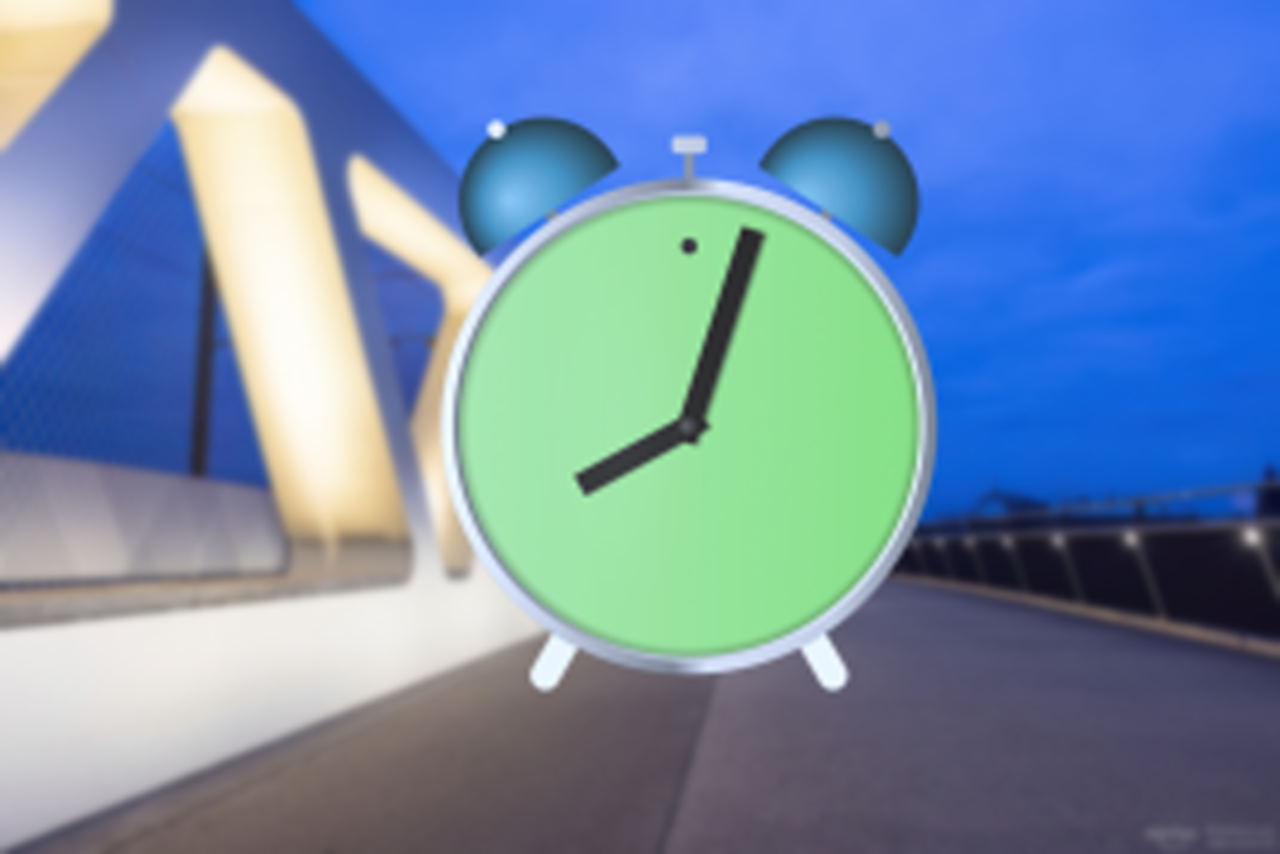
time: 8:03
